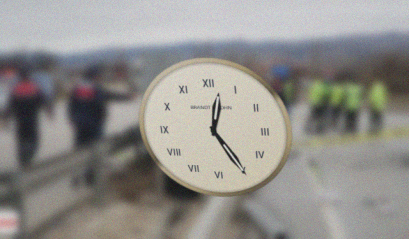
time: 12:25
